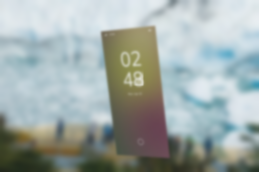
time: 2:48
